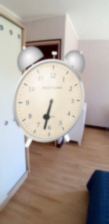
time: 6:32
